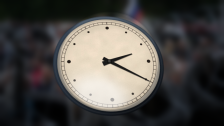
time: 2:20
